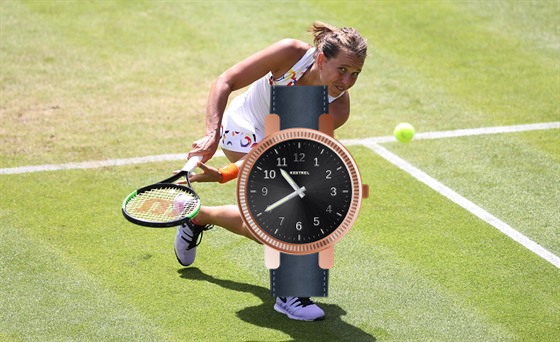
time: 10:40
